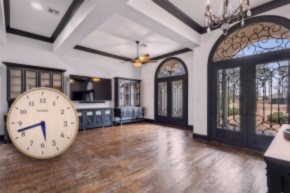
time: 5:42
